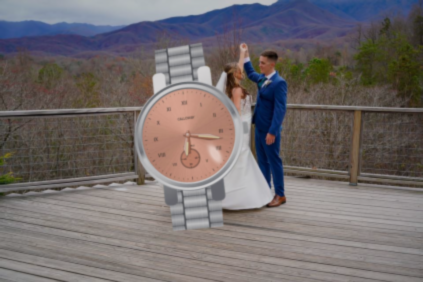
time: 6:17
